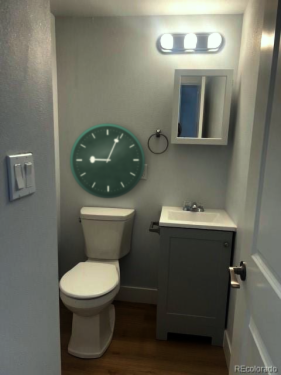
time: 9:04
